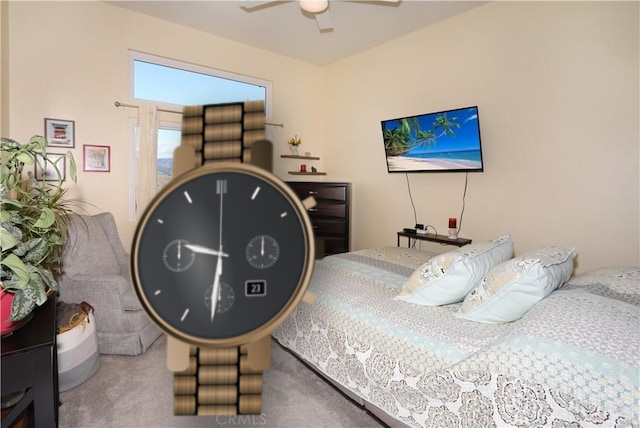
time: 9:31
